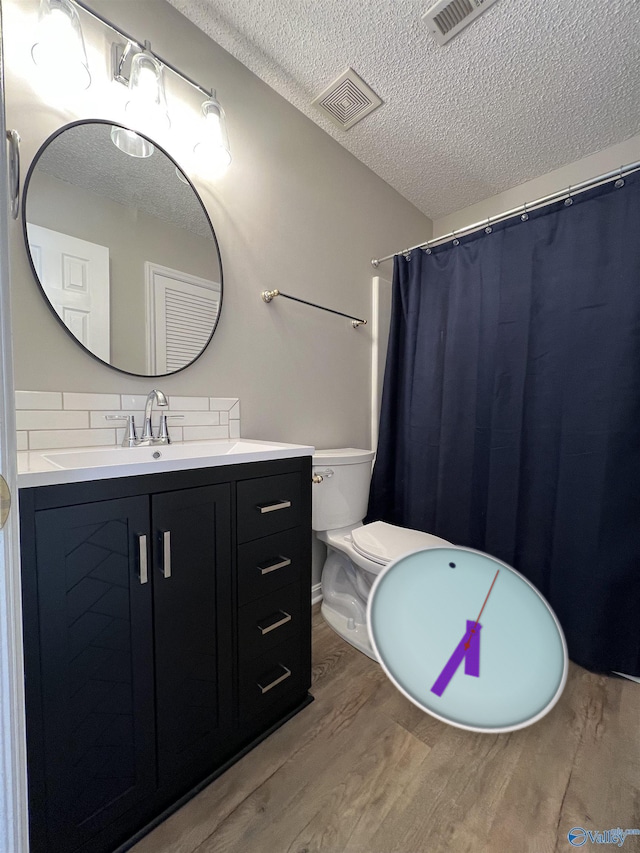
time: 6:37:06
